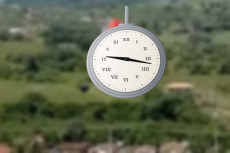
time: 9:17
